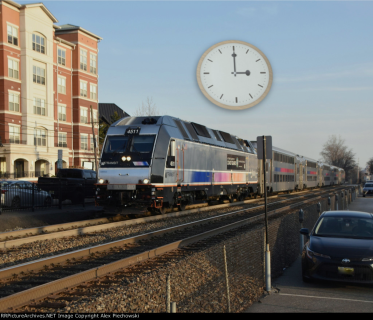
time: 3:00
